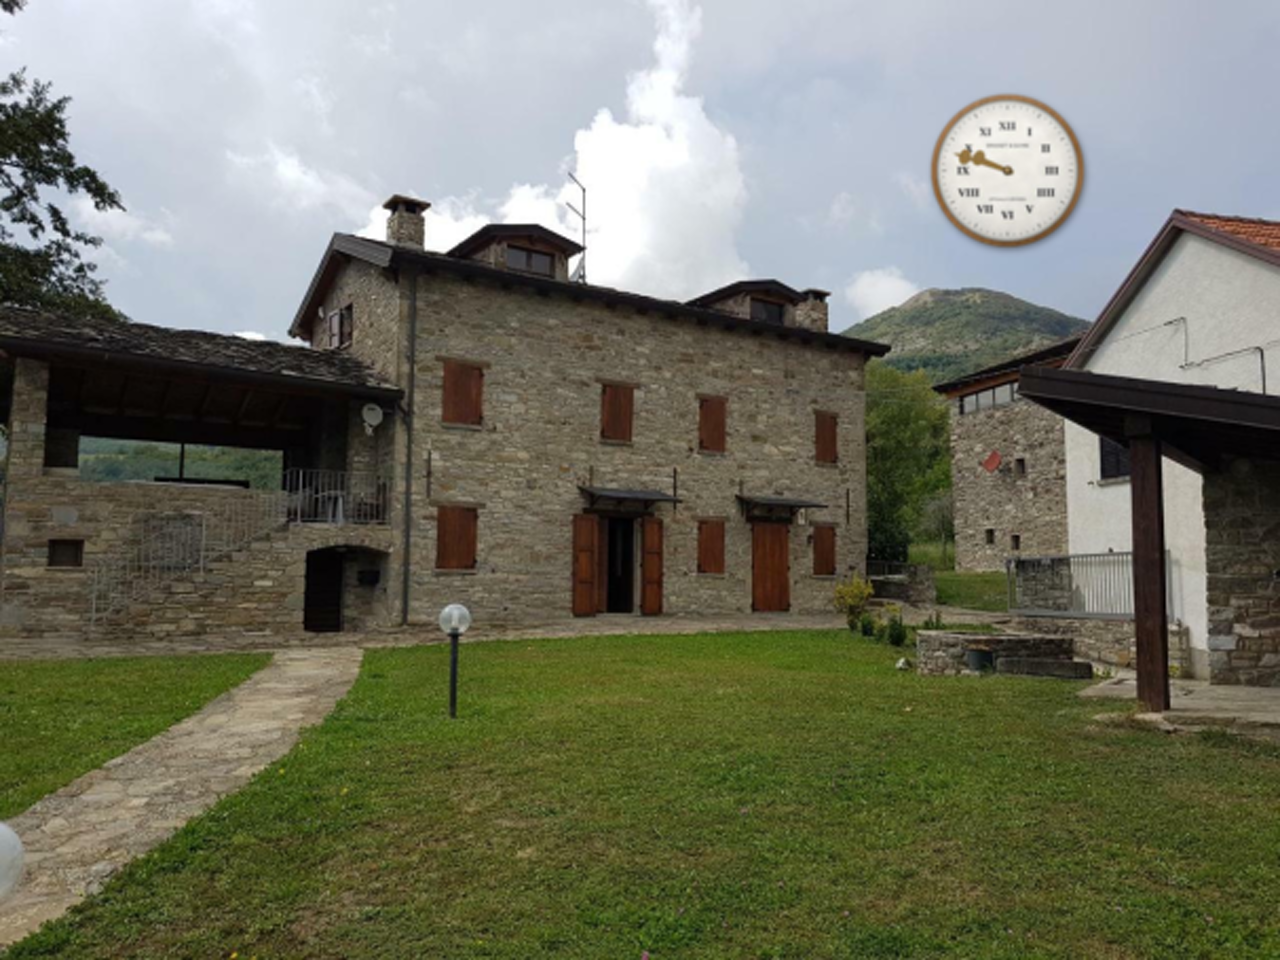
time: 9:48
